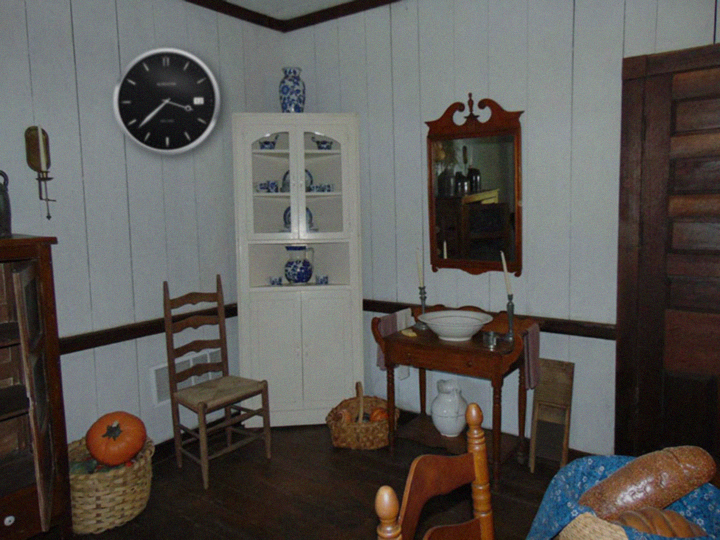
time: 3:38
